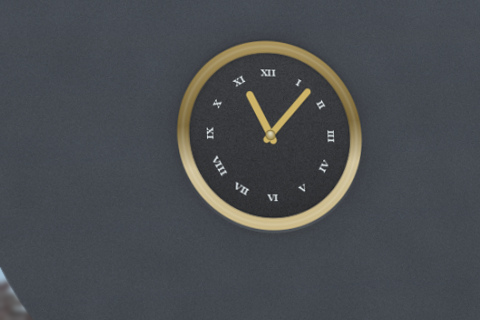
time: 11:07
